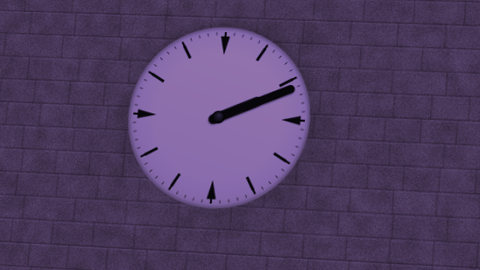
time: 2:11
